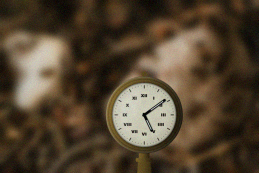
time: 5:09
